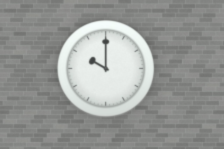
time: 10:00
